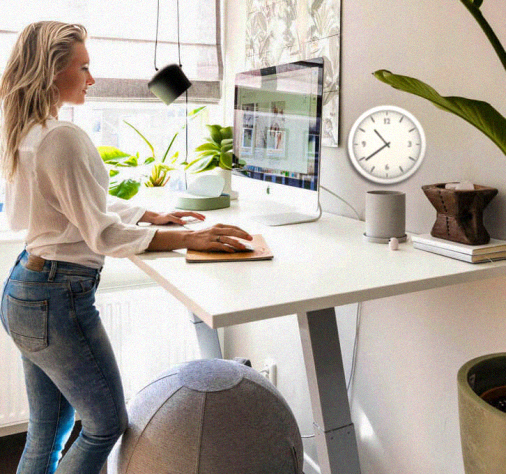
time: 10:39
